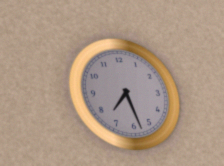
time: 7:28
